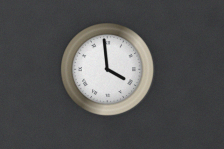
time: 3:59
